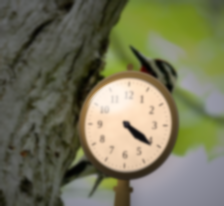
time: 4:21
